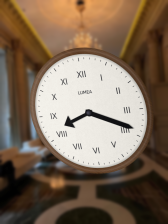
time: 8:19
